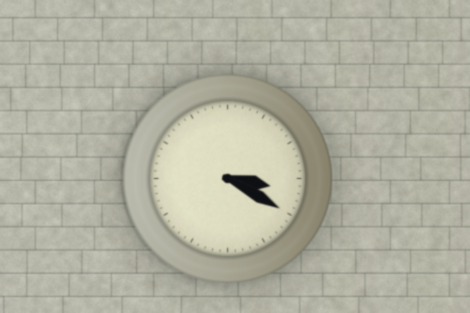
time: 3:20
